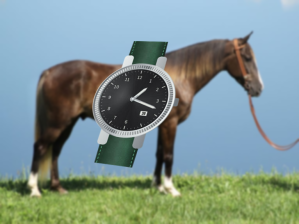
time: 1:18
